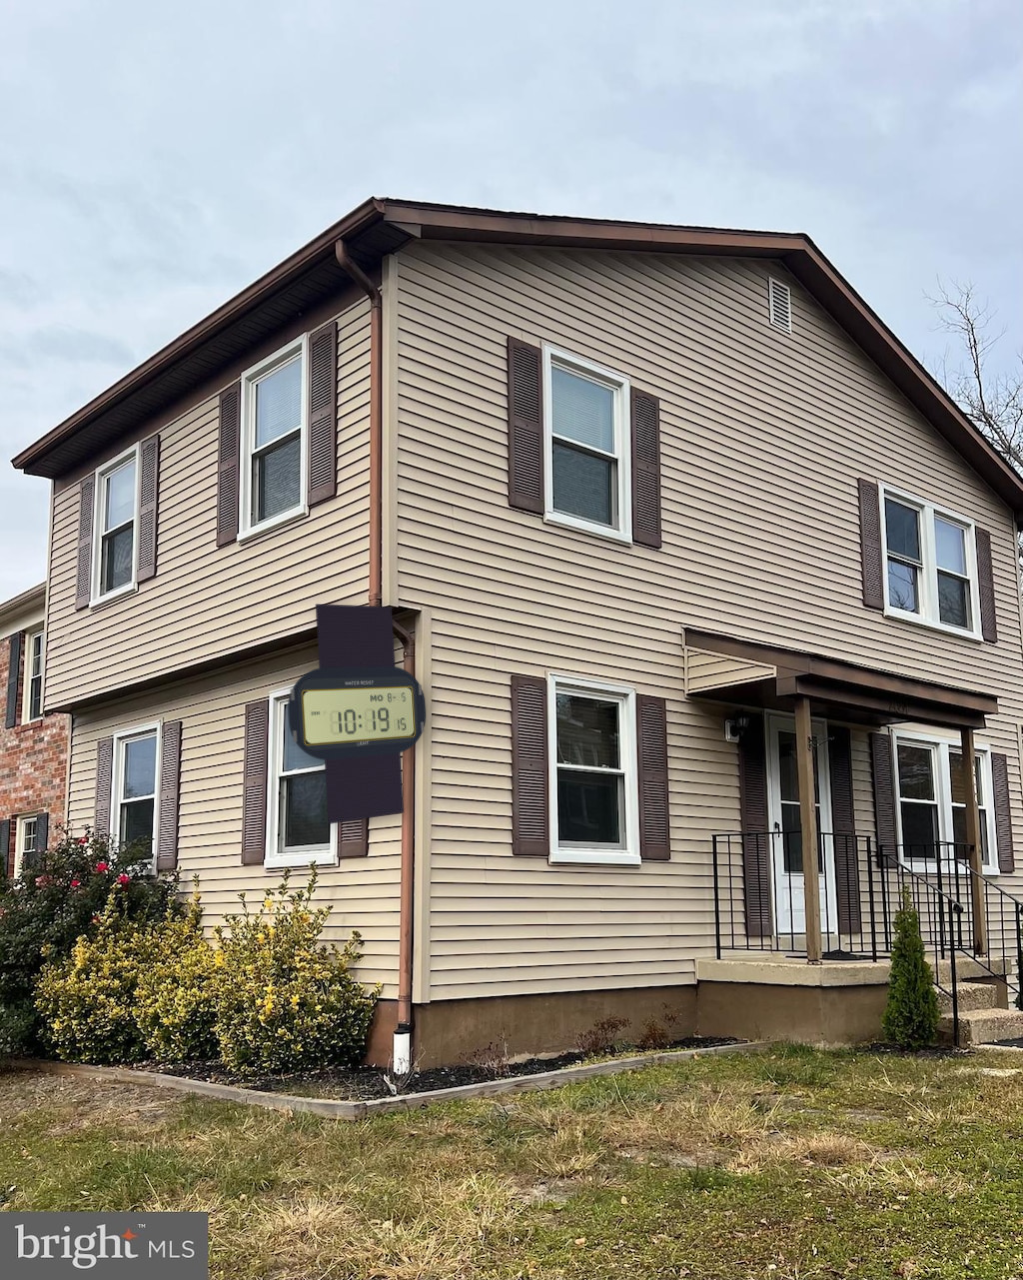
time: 10:19:15
